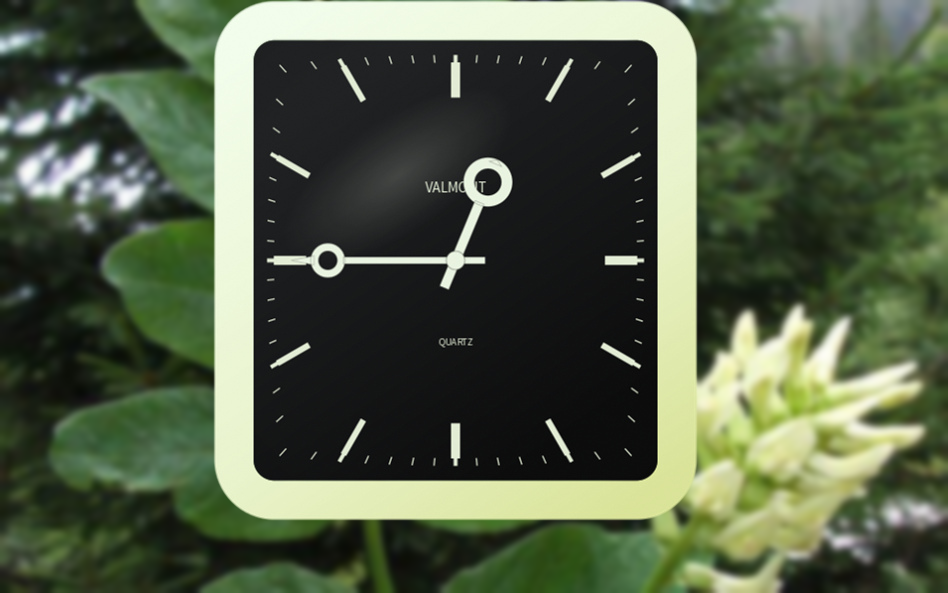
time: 12:45
